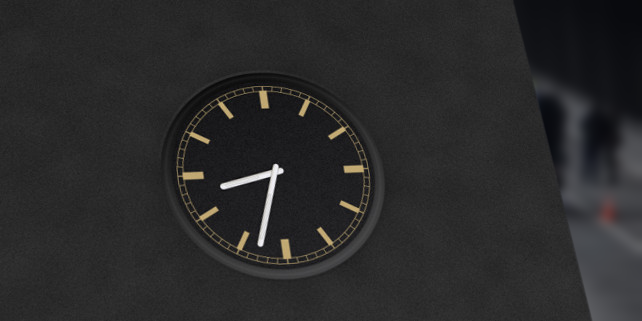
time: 8:33
